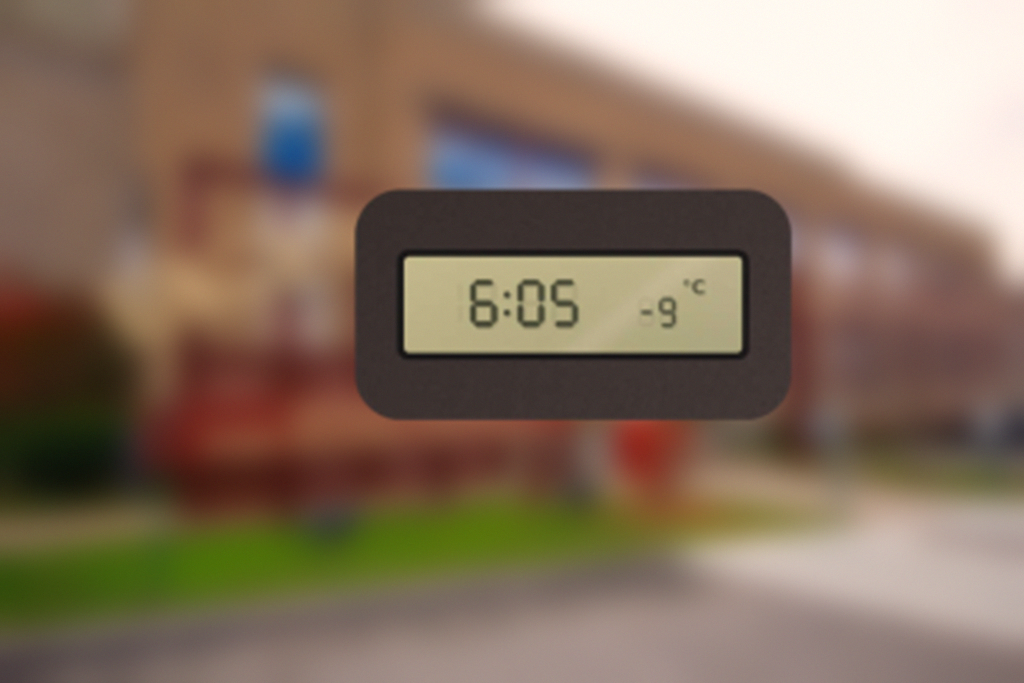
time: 6:05
